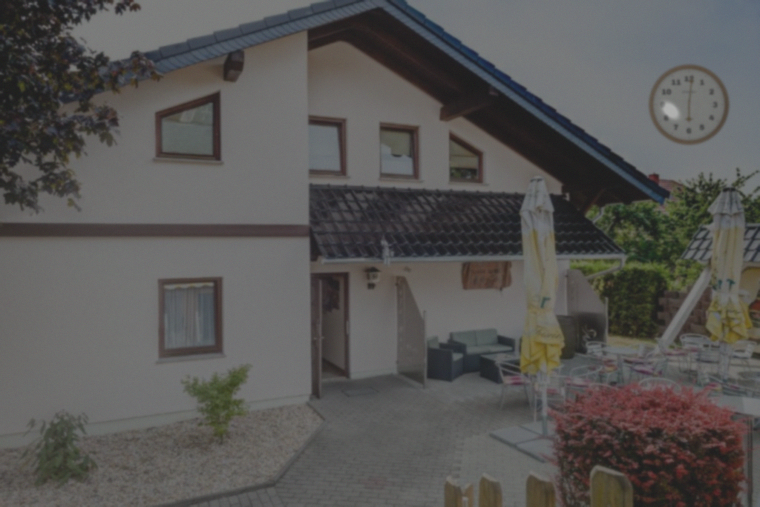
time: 6:01
